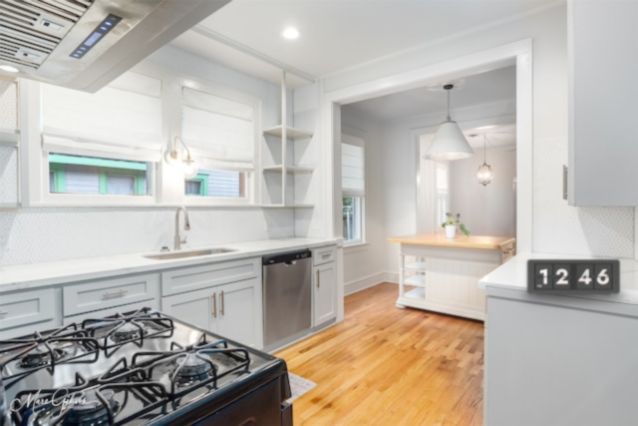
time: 12:46
